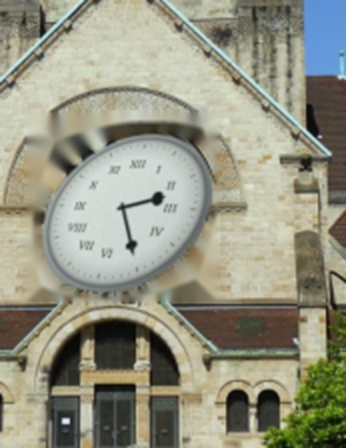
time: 2:25
